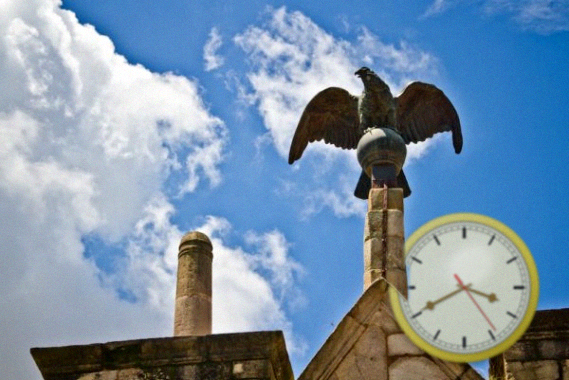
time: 3:40:24
